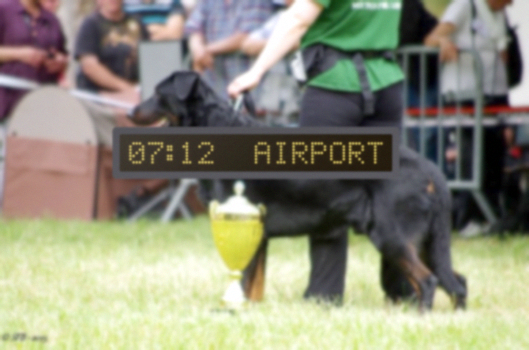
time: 7:12
